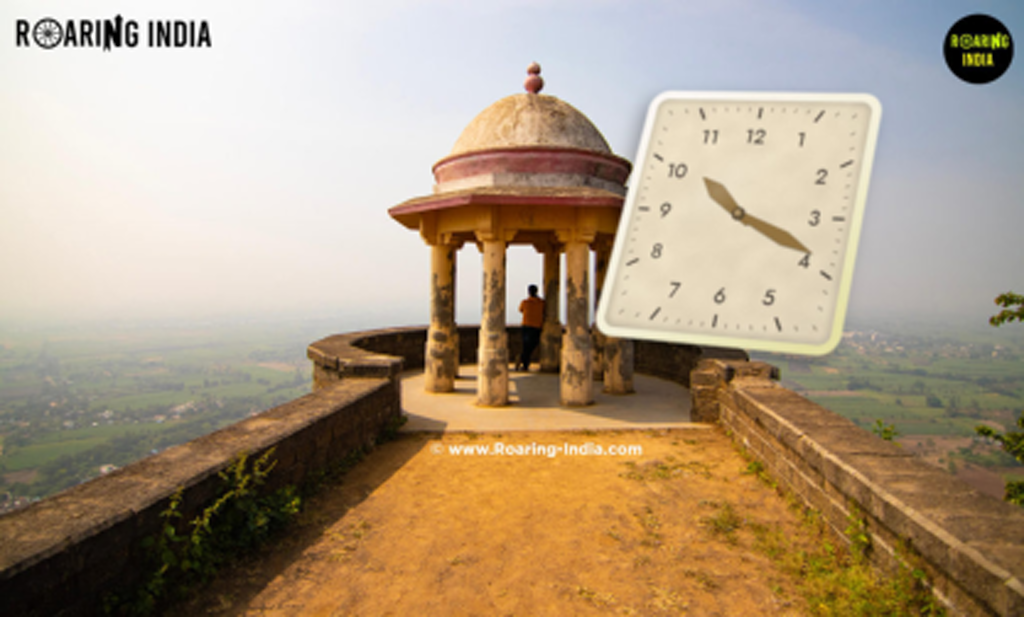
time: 10:19
